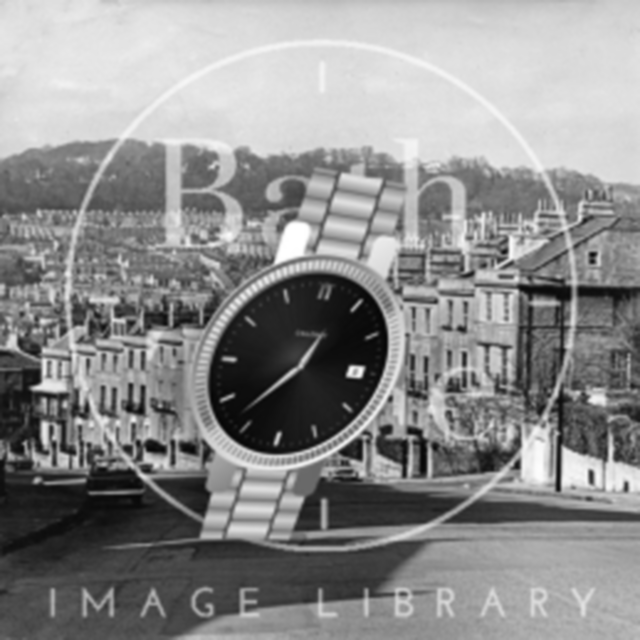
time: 12:37
